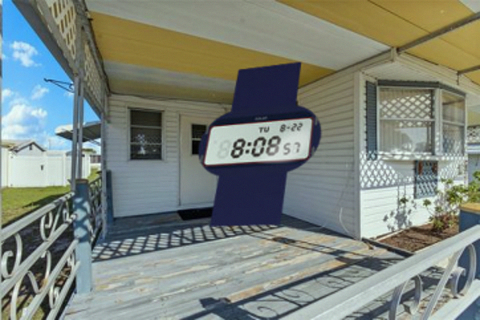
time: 8:08:57
